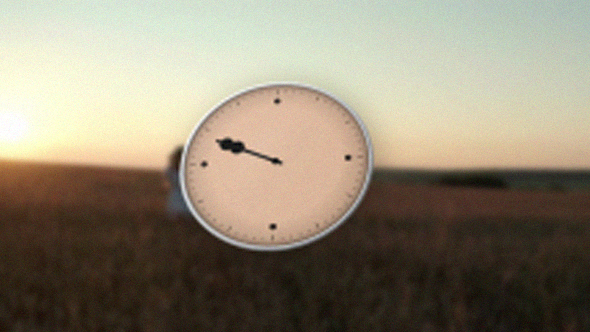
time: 9:49
